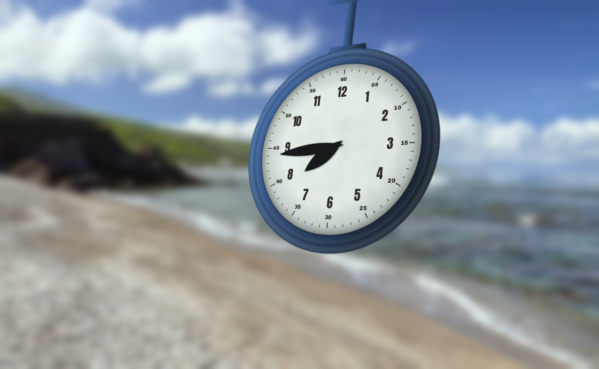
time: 7:44
